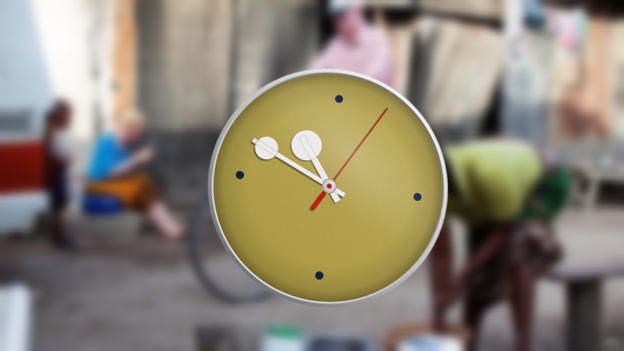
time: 10:49:05
